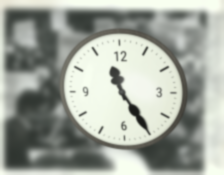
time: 11:25
